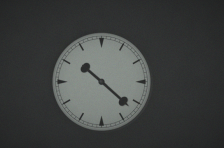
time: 10:22
